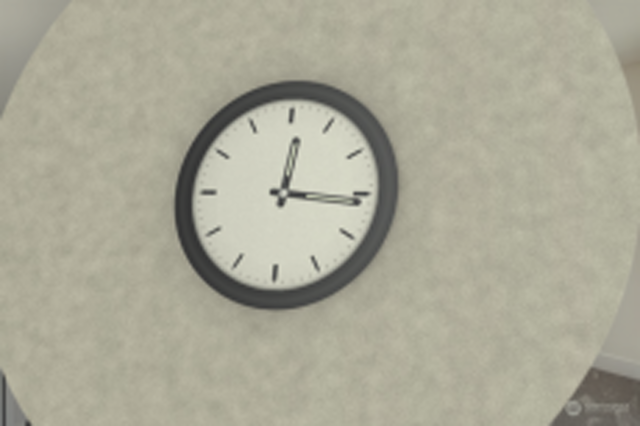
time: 12:16
